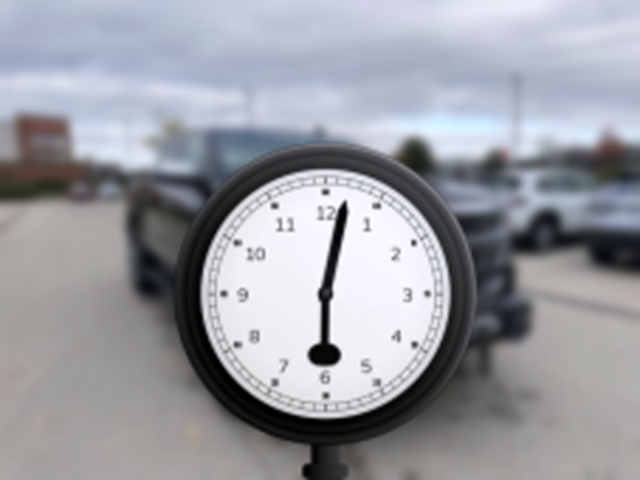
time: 6:02
